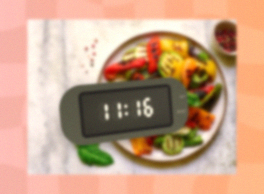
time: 11:16
